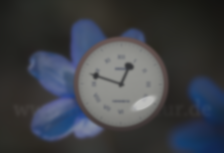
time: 12:48
